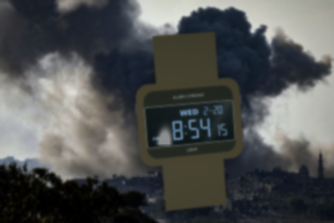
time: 8:54:15
